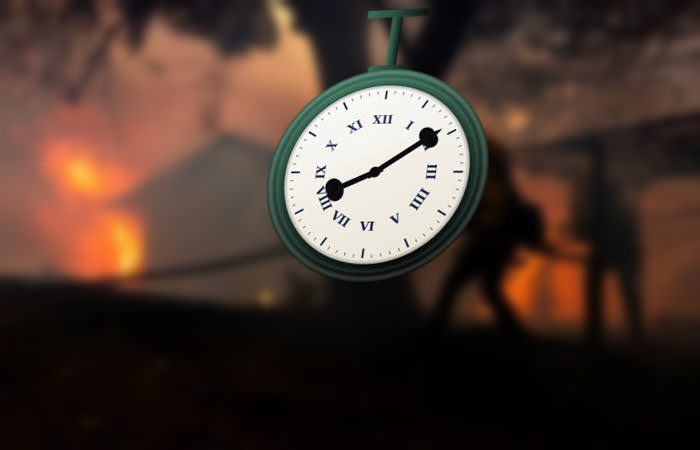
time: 8:09
